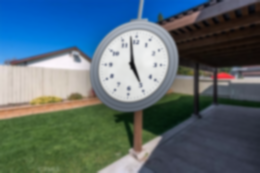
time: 4:58
